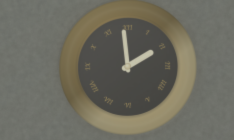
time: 1:59
